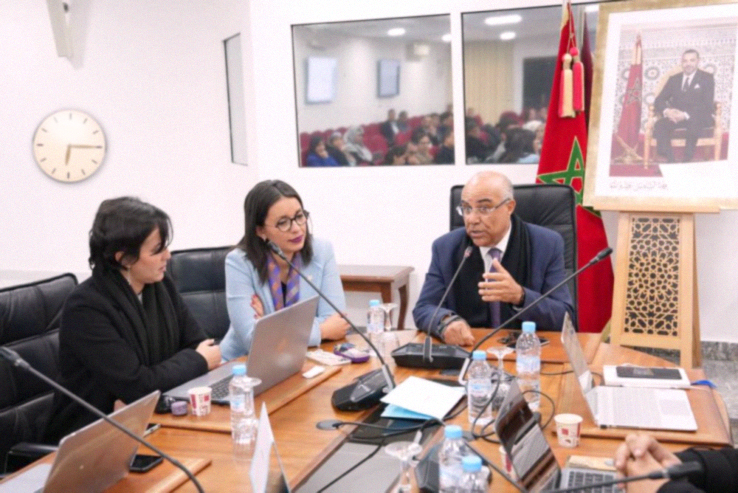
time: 6:15
